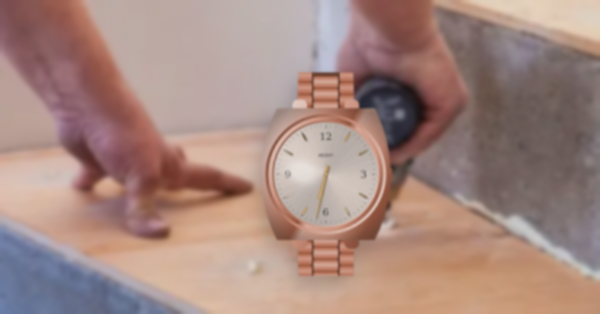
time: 6:32
